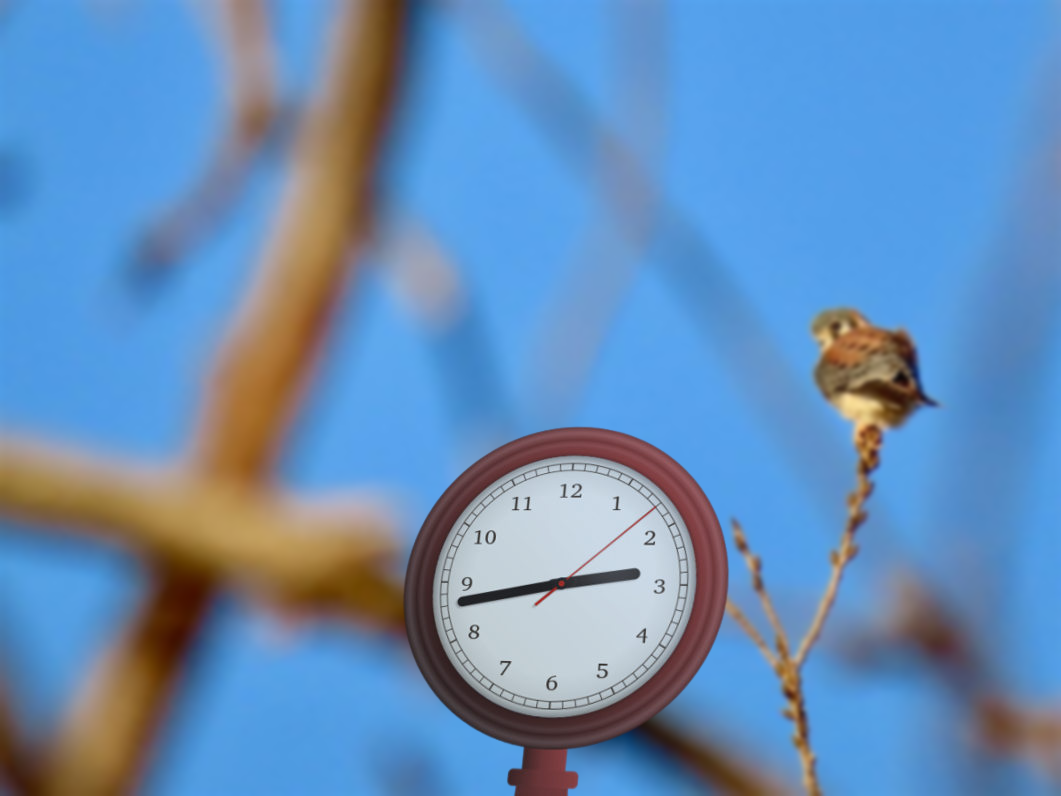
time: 2:43:08
